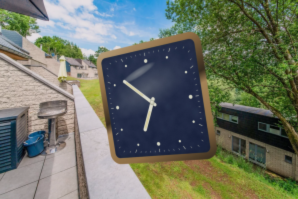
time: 6:52
